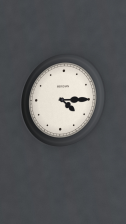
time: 4:15
